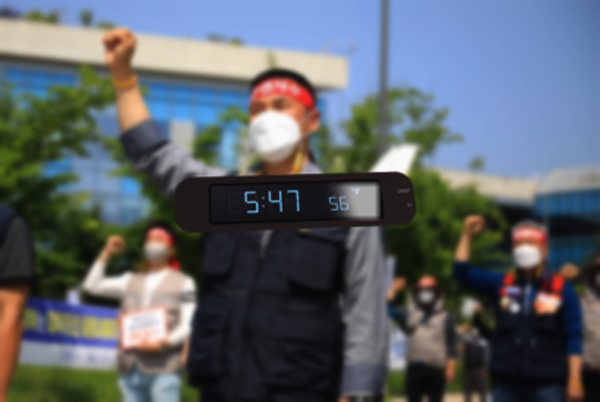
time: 5:47
